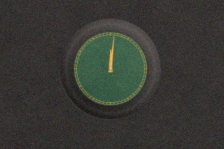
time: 12:01
